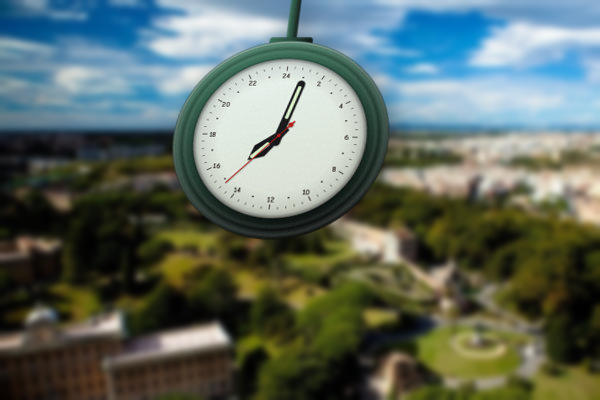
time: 15:02:37
